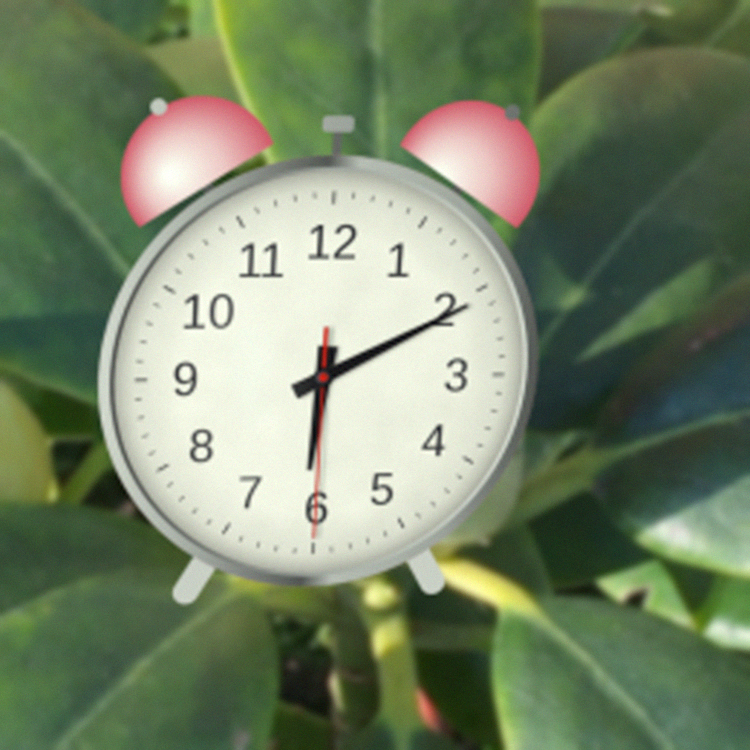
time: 6:10:30
